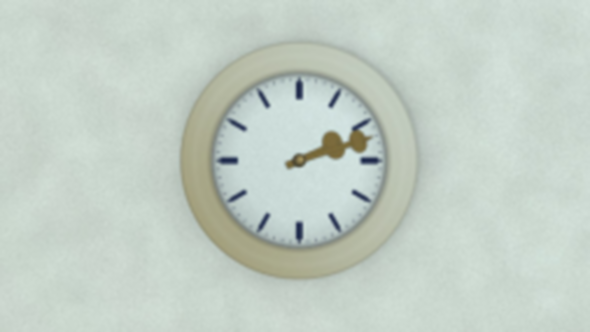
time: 2:12
